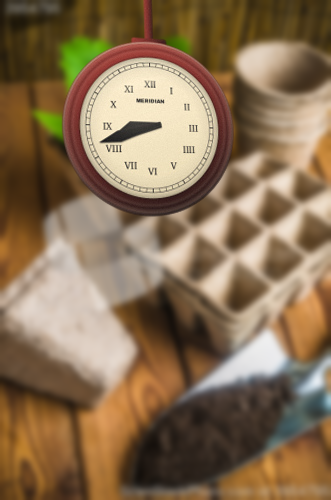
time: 8:42
